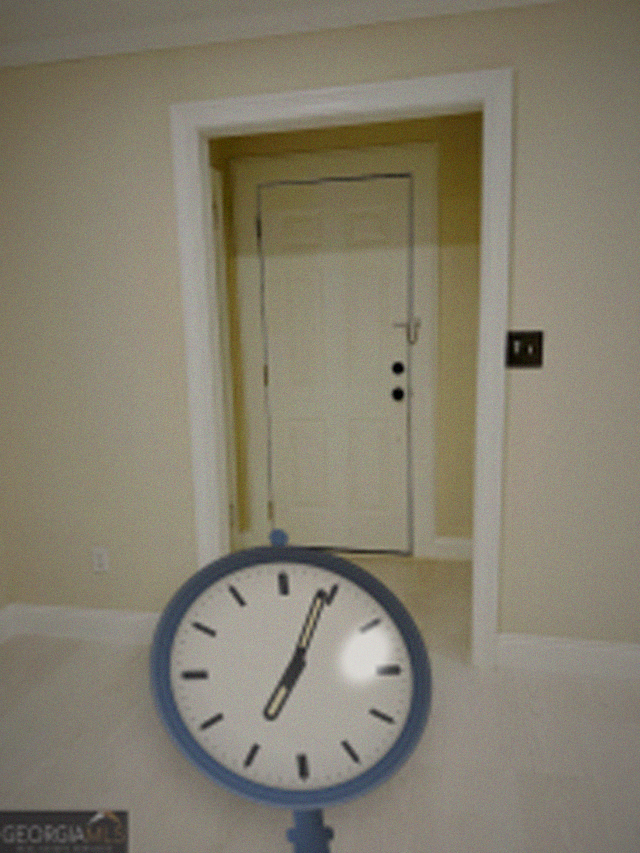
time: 7:04
